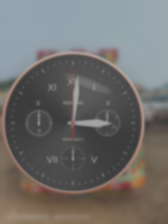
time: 3:01
